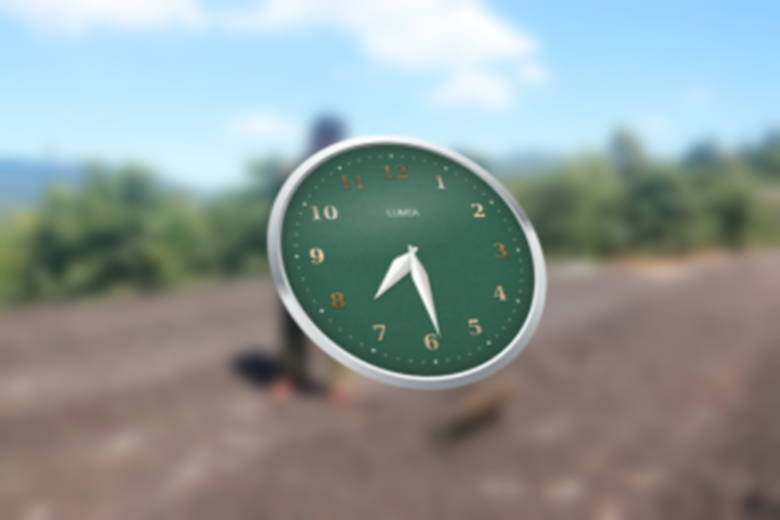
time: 7:29
